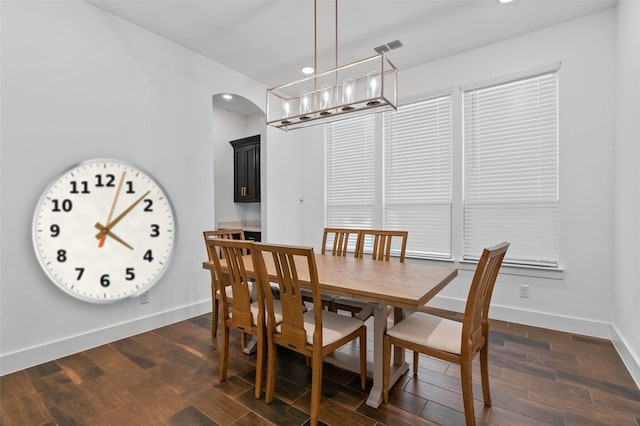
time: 4:08:03
